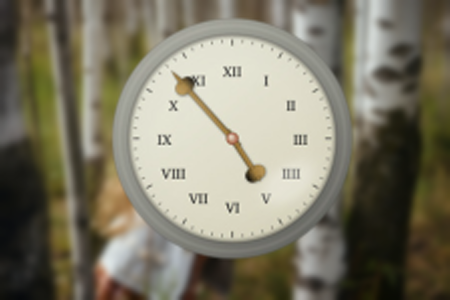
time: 4:53
